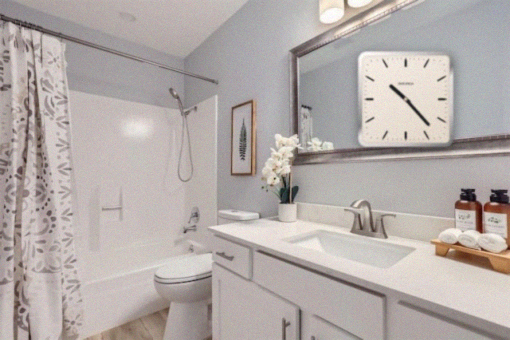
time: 10:23
